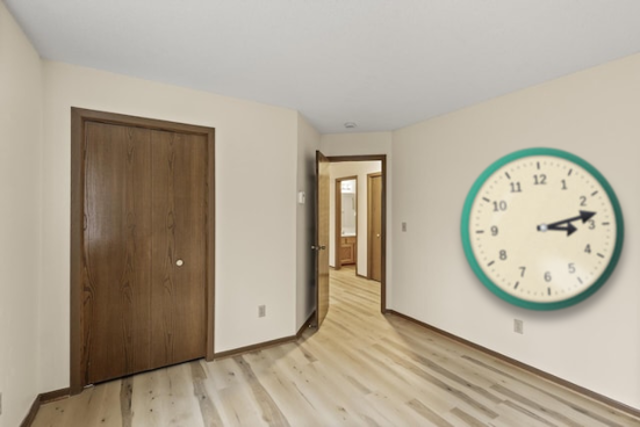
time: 3:13
